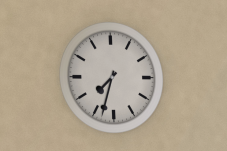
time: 7:33
